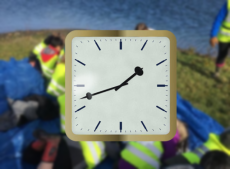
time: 1:42
